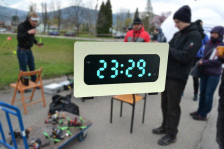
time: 23:29
